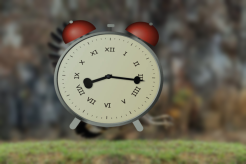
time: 8:16
